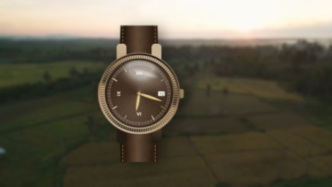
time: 6:18
